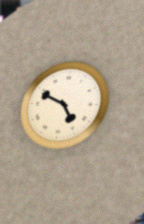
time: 4:49
